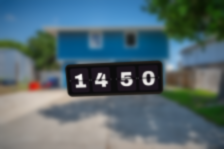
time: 14:50
